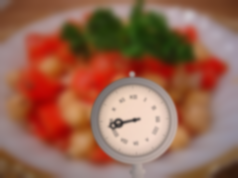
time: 8:43
